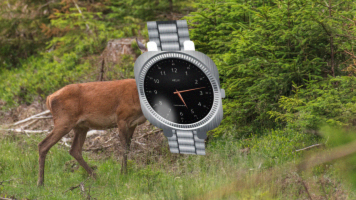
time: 5:13
